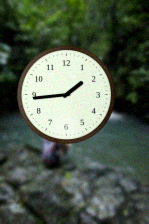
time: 1:44
